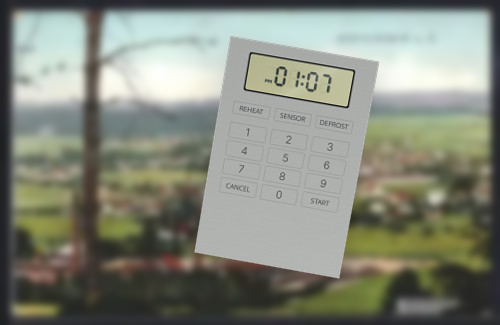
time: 1:07
